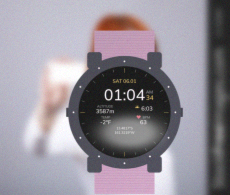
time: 1:04
